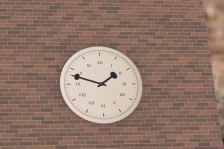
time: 1:48
